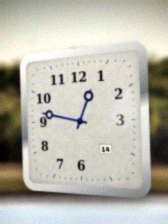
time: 12:47
